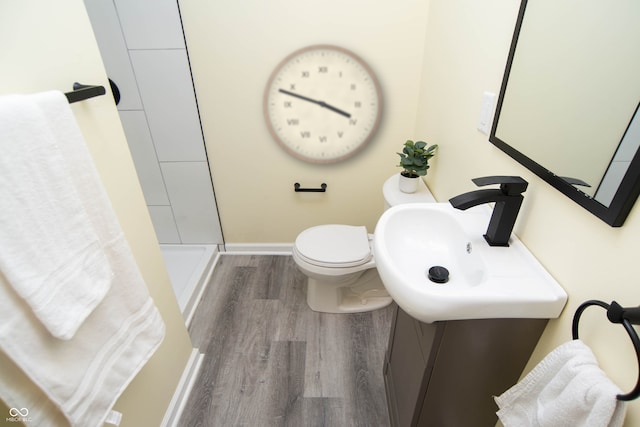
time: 3:48
